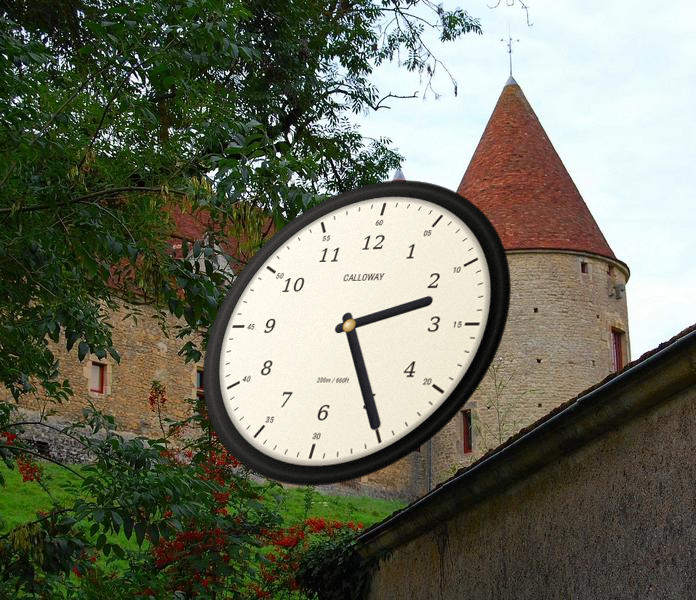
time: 2:25
